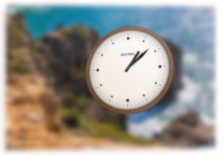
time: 1:08
